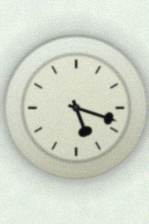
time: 5:18
